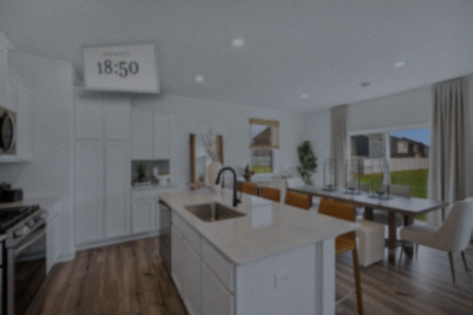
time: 18:50
